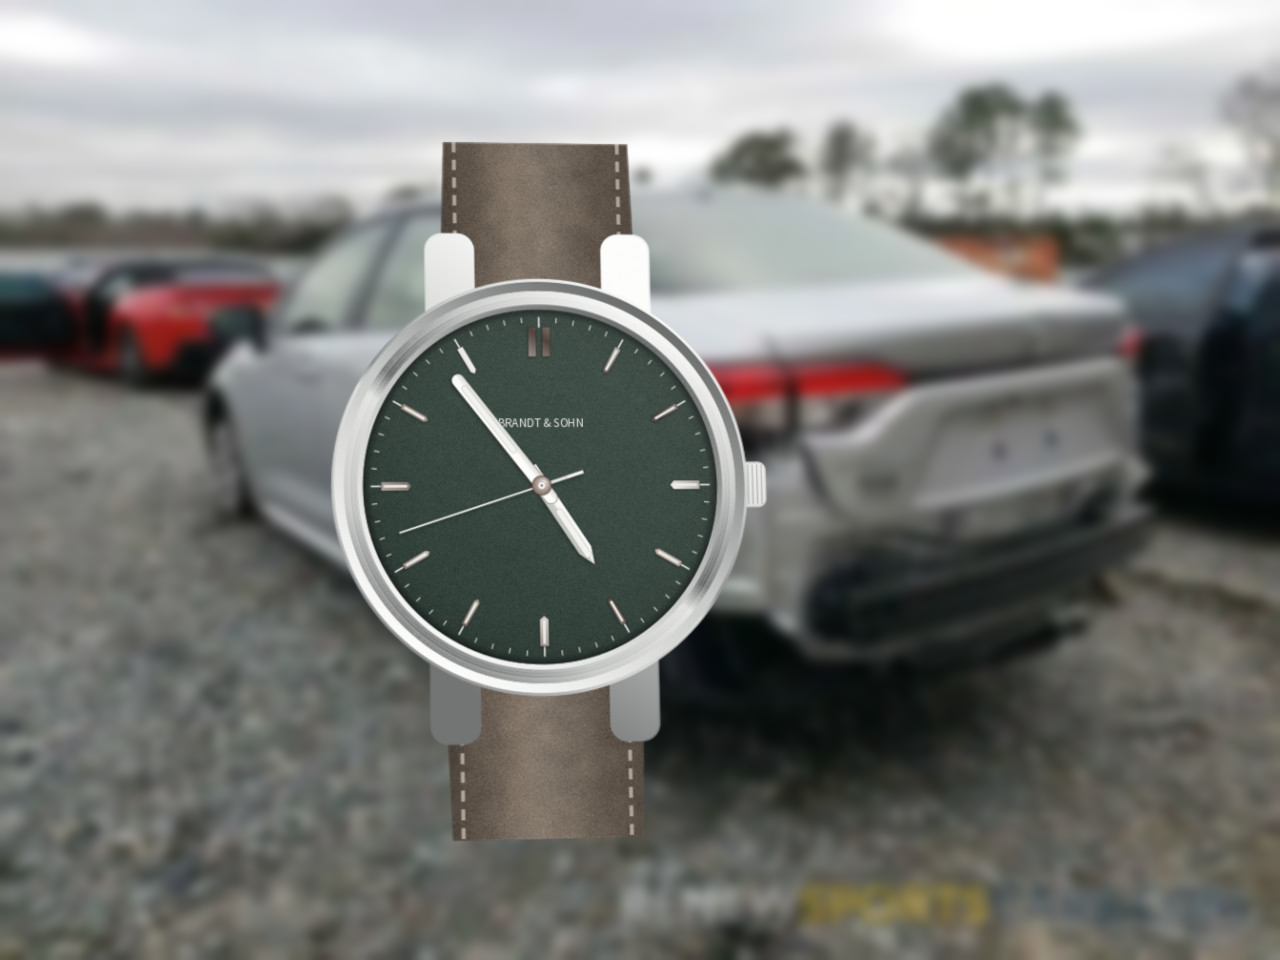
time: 4:53:42
